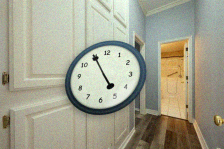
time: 4:55
